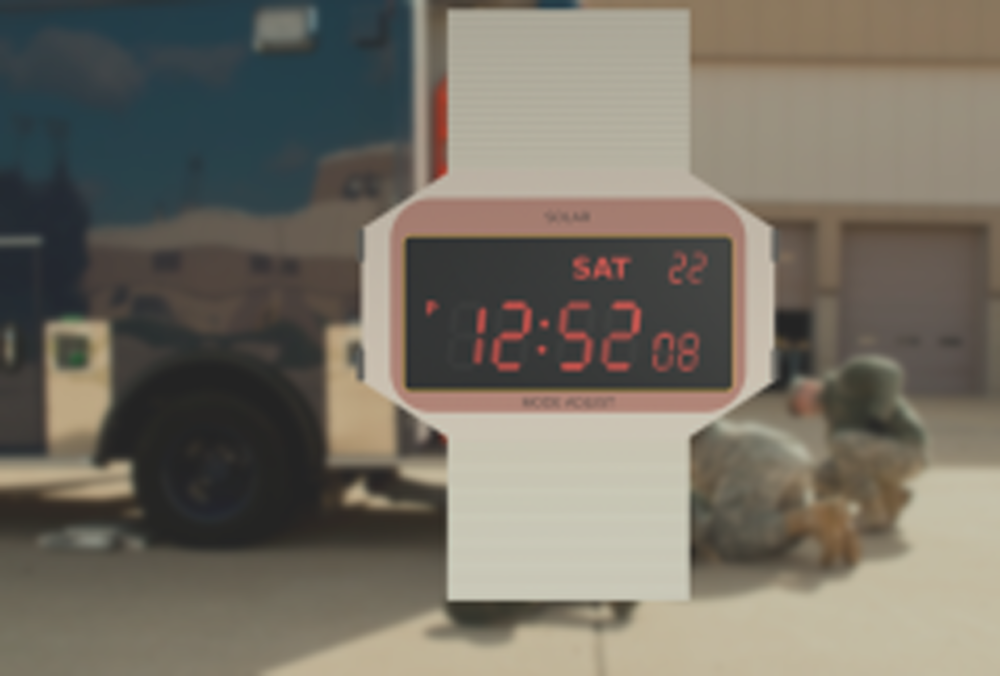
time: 12:52:08
